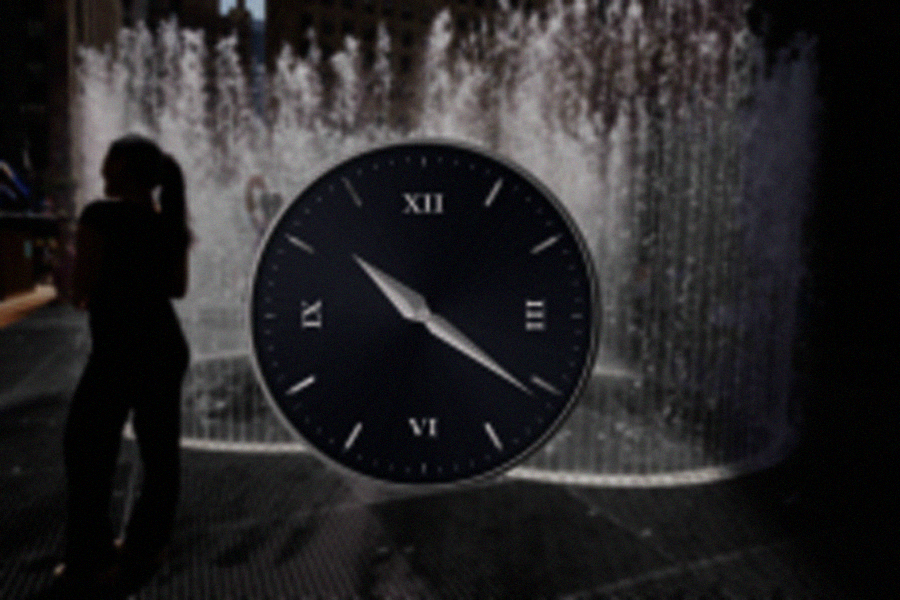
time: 10:21
